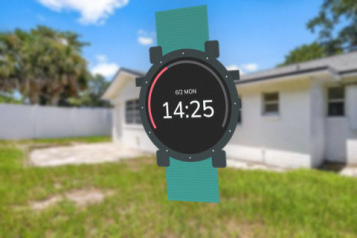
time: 14:25
